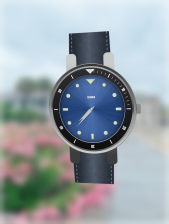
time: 7:37
